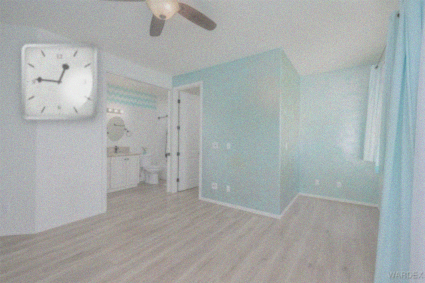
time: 12:46
